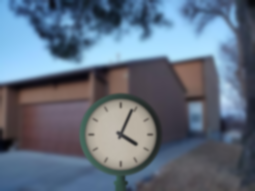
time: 4:04
